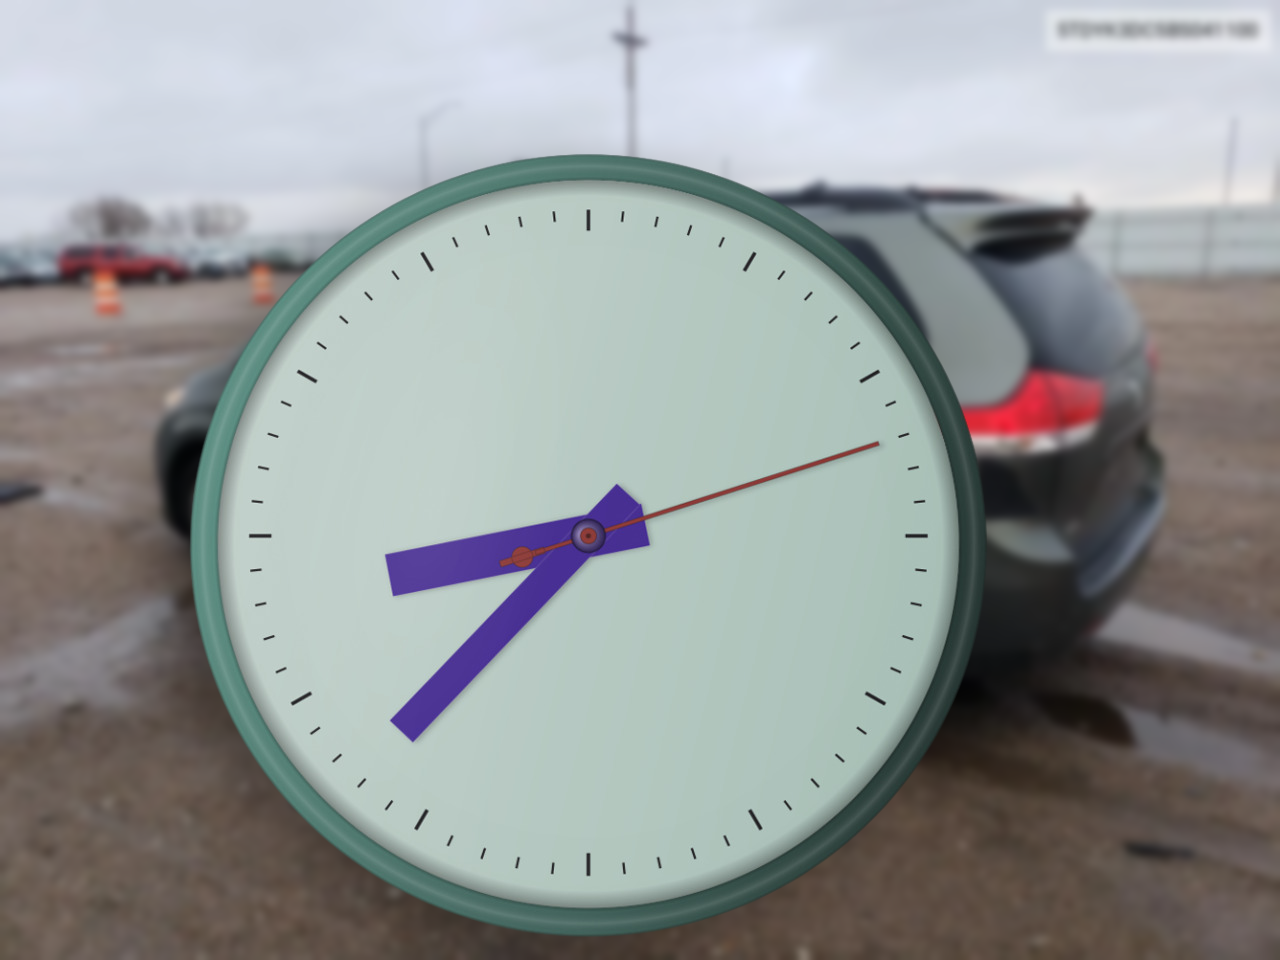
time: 8:37:12
